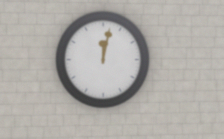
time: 12:02
